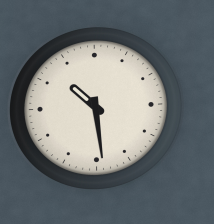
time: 10:29
